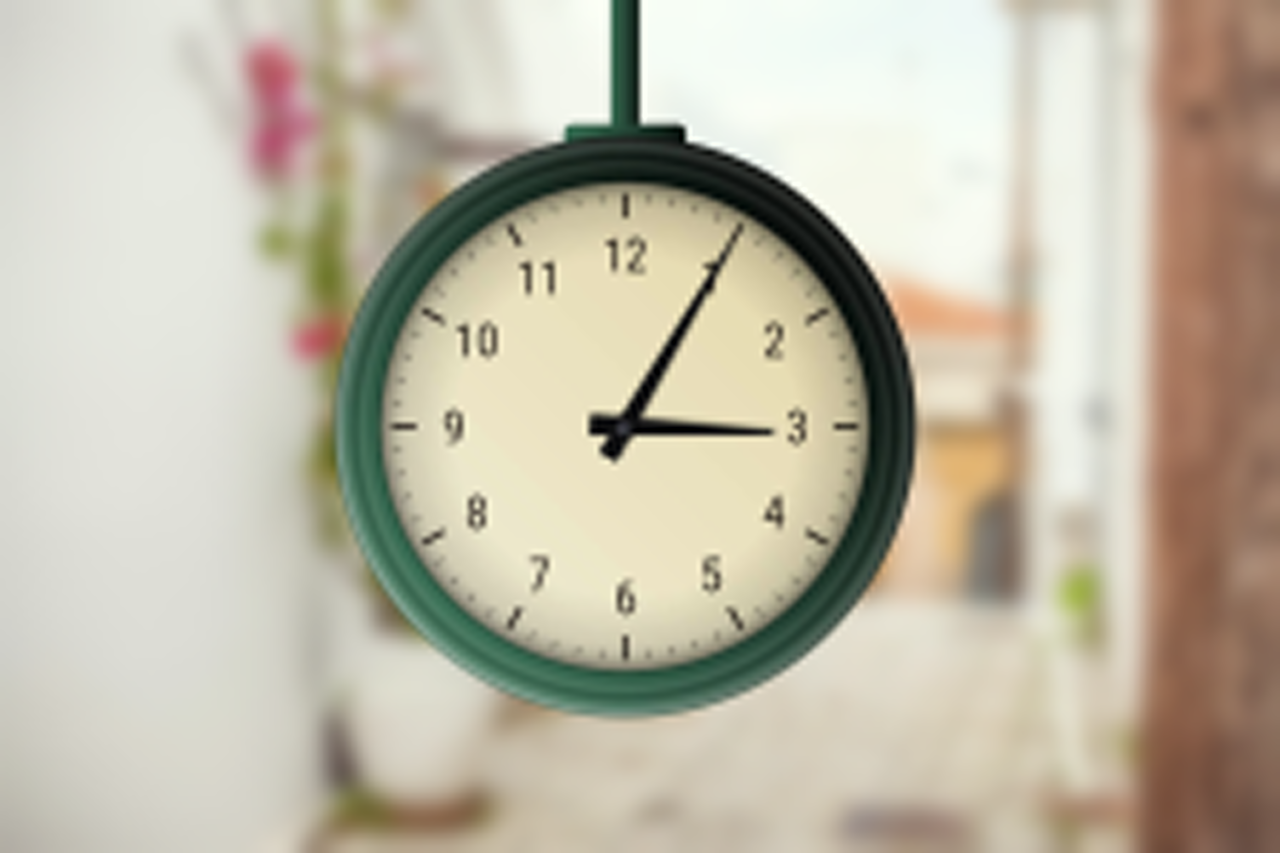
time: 3:05
